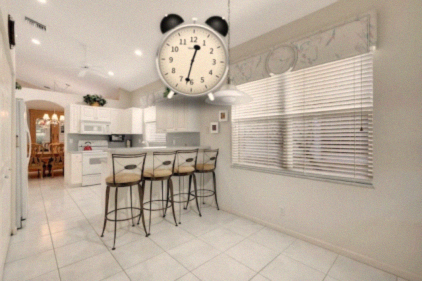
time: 12:32
